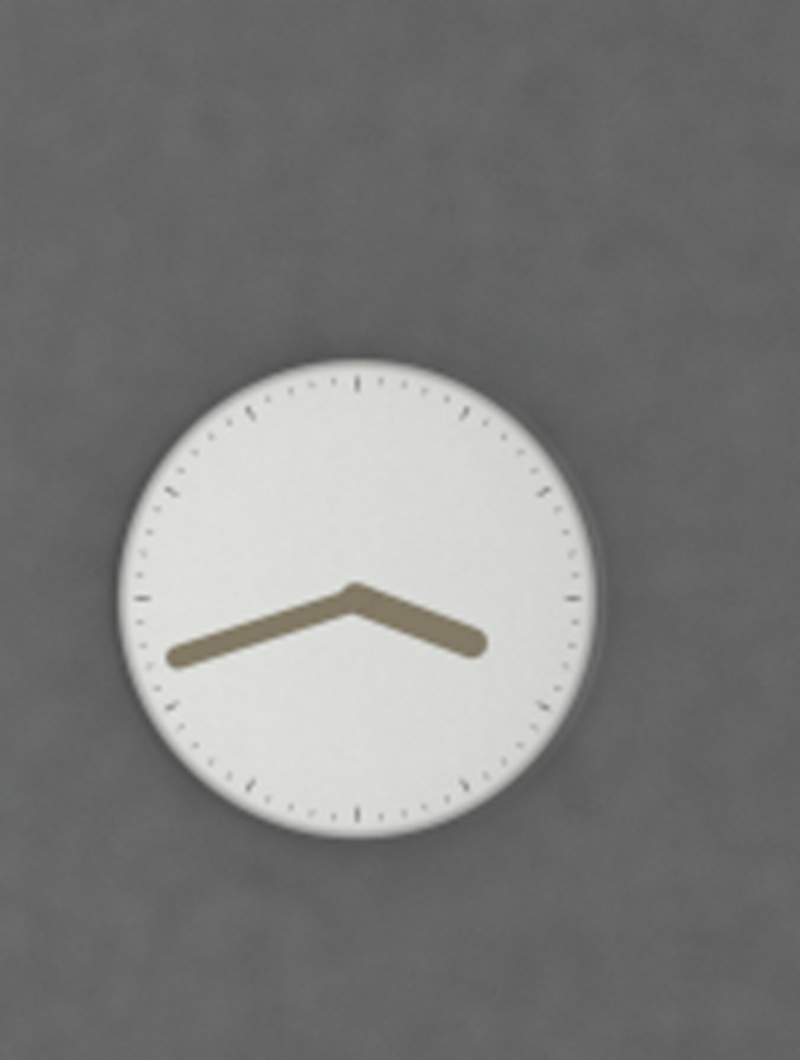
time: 3:42
